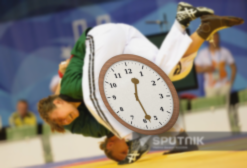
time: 12:28
